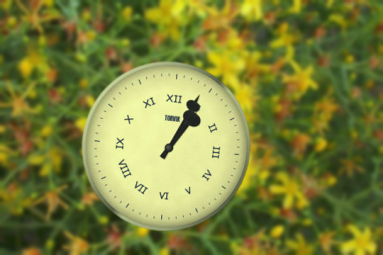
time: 1:04
